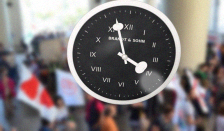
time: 3:57
